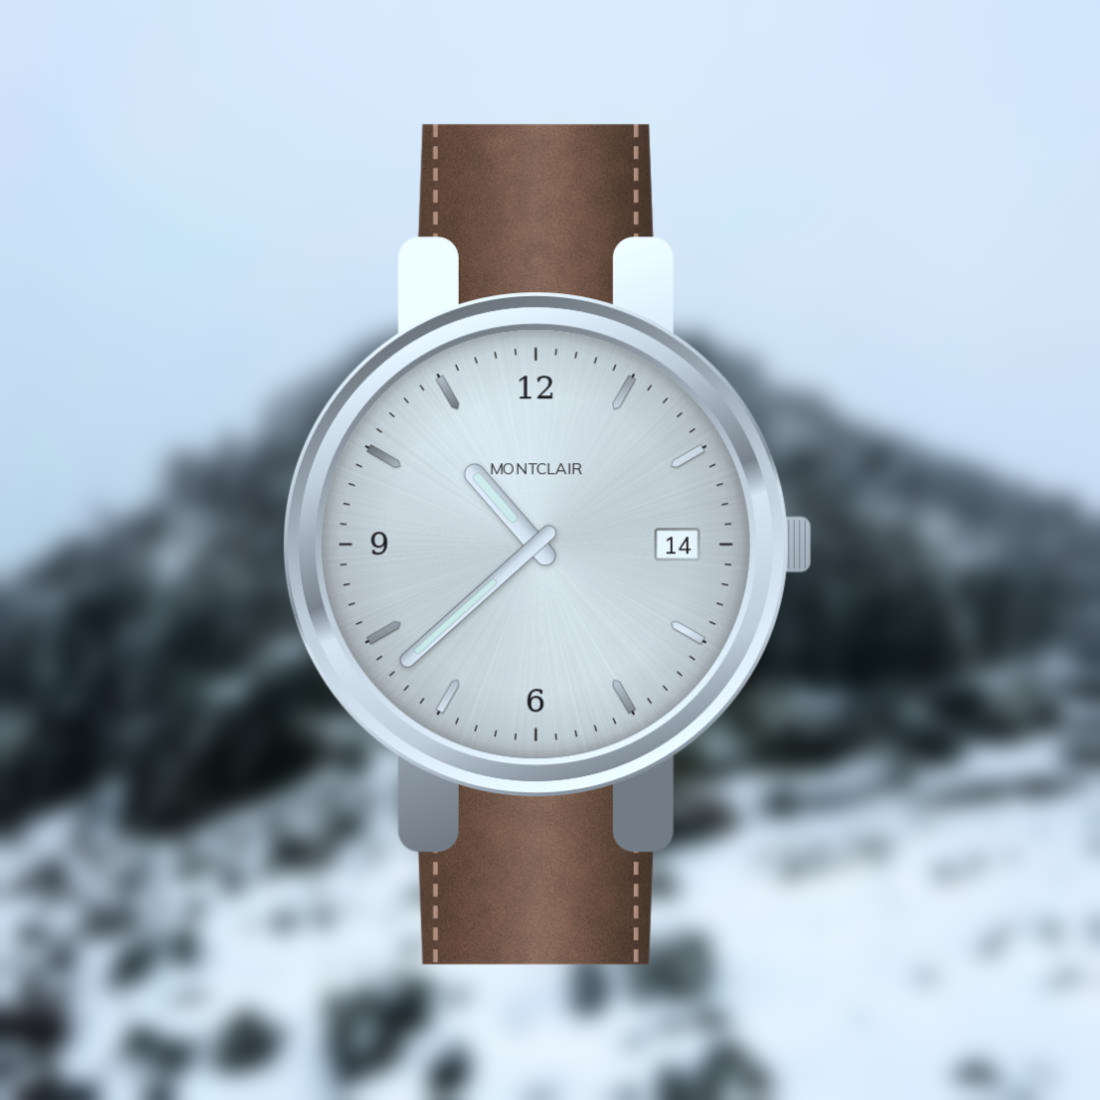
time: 10:38
